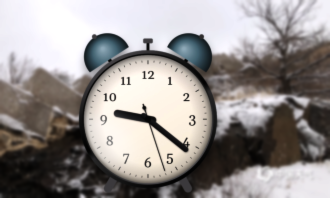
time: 9:21:27
